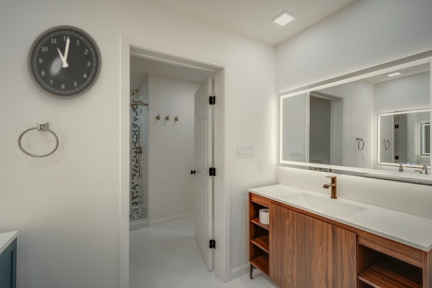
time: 11:01
